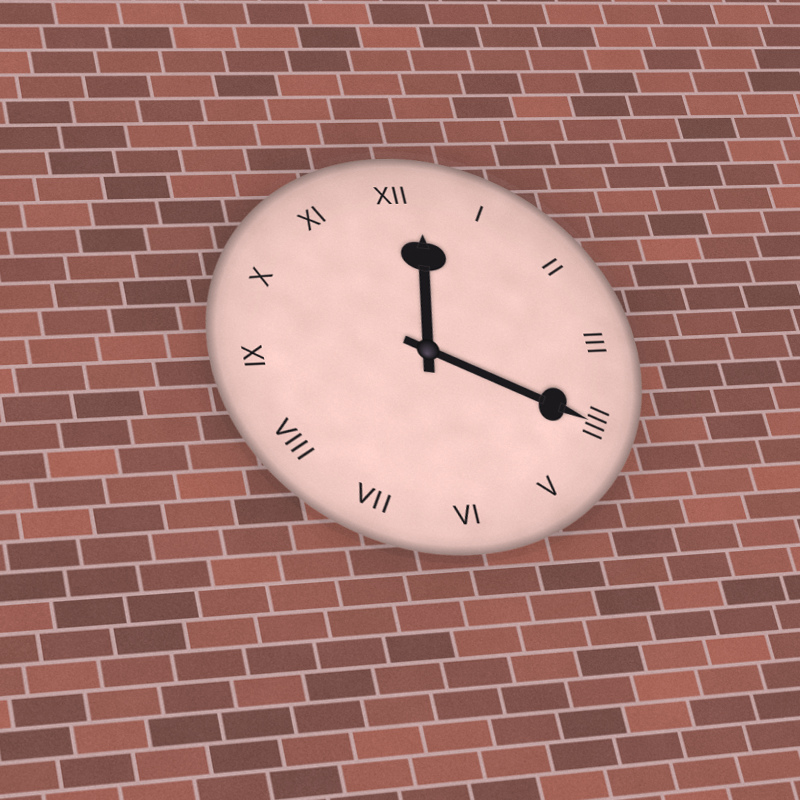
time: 12:20
